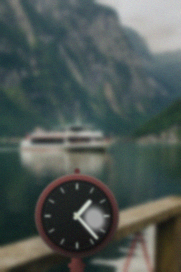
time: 1:23
